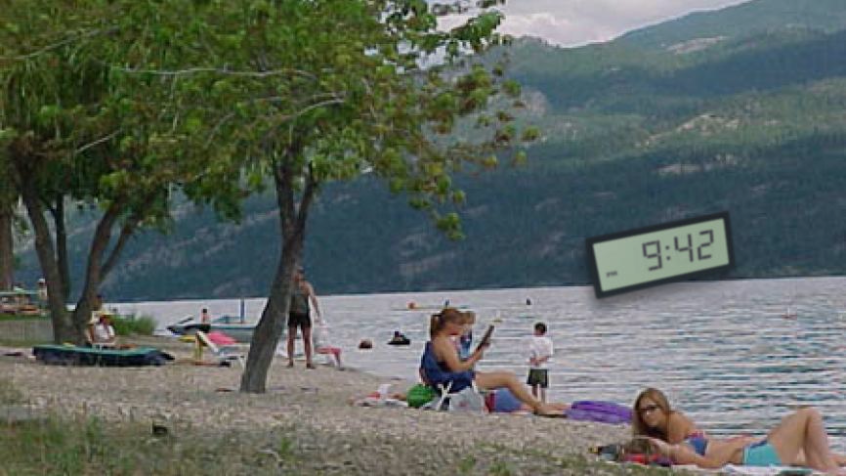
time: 9:42
